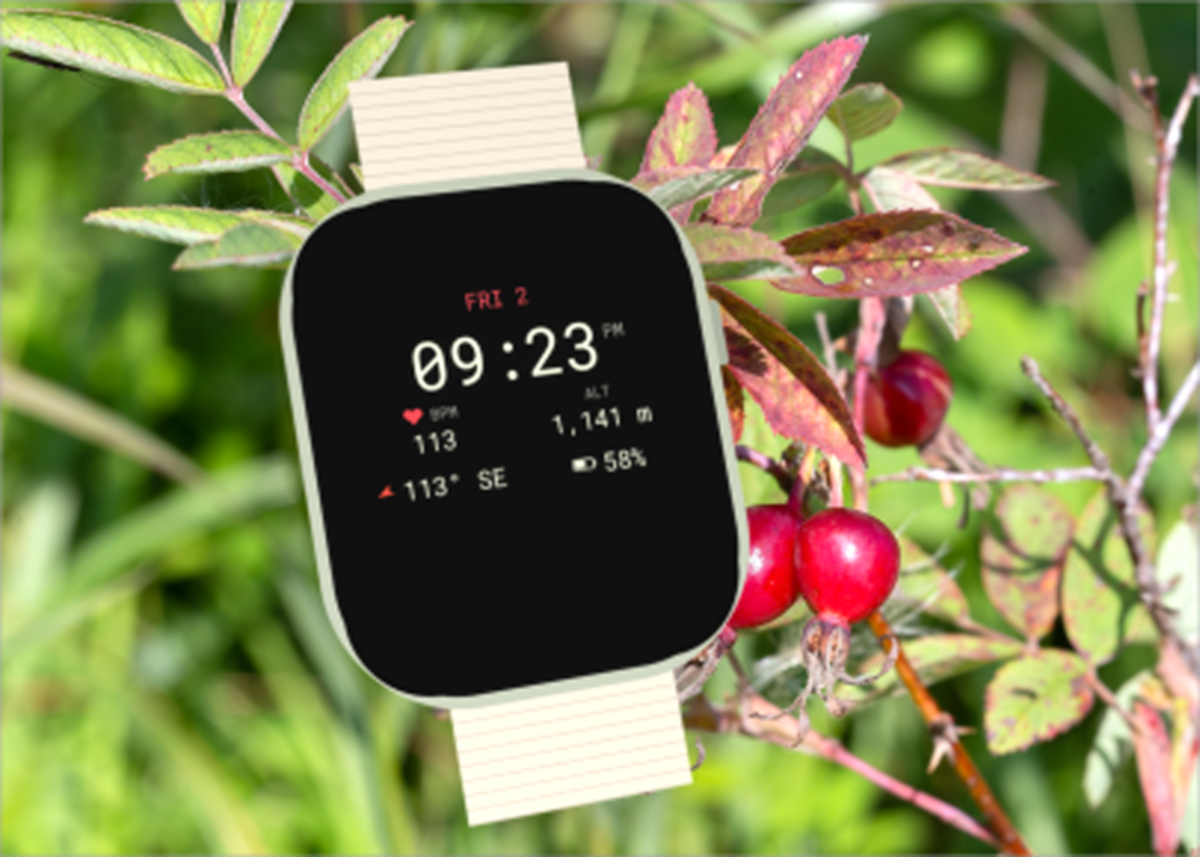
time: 9:23
